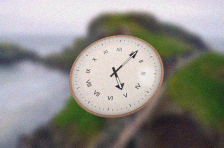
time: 5:06
